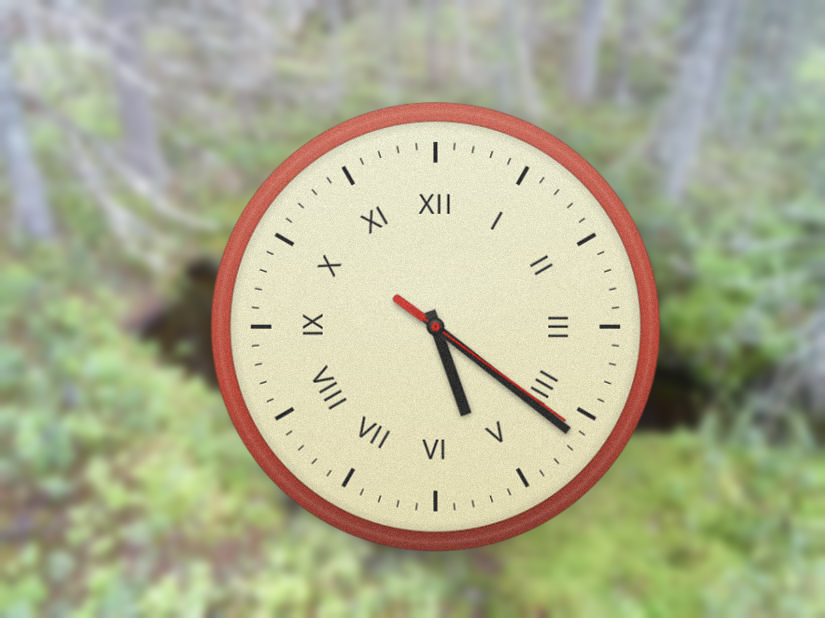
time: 5:21:21
